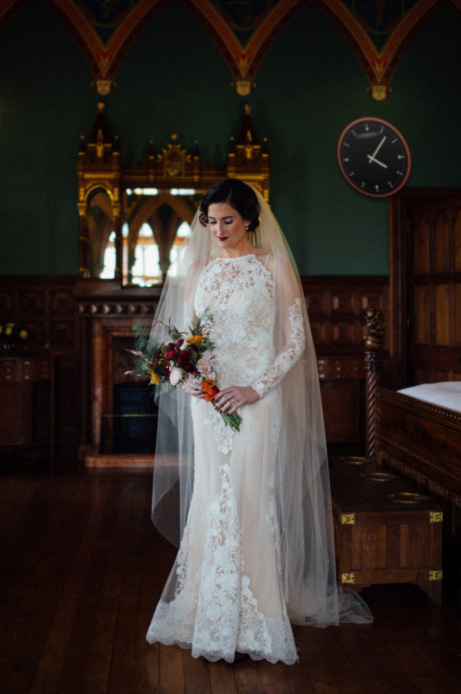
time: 4:07
